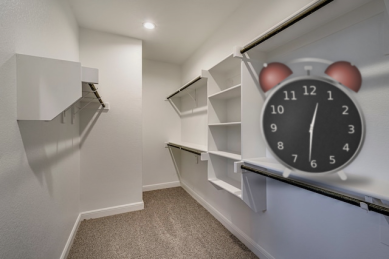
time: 12:31
